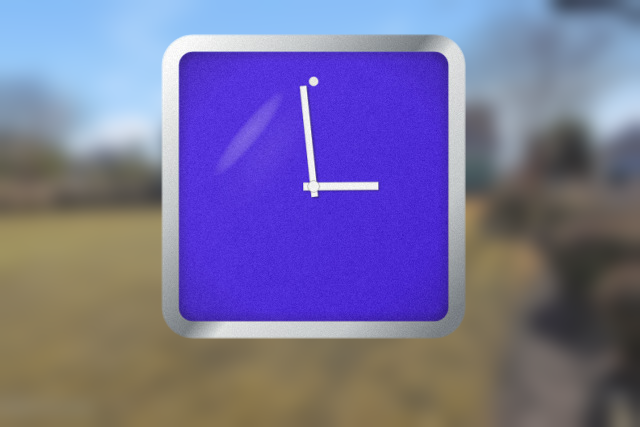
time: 2:59
